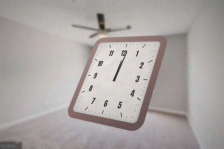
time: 12:01
